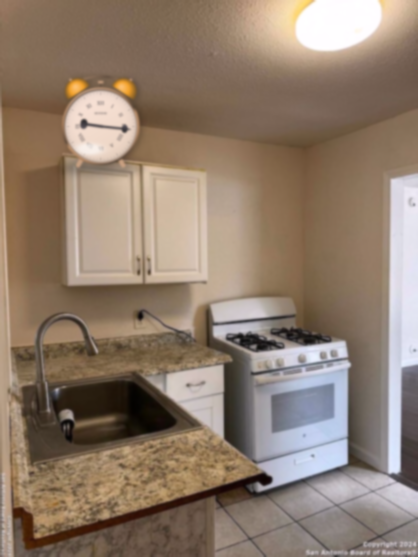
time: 9:16
